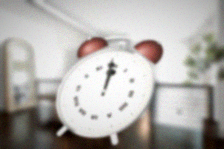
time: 11:59
